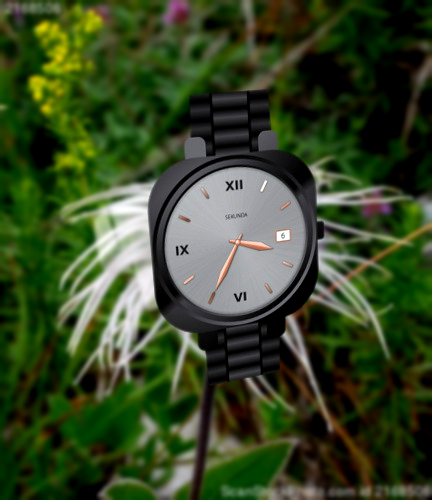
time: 3:35
